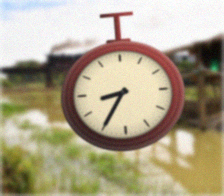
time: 8:35
